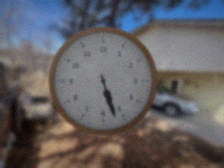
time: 5:27
